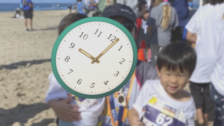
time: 9:02
